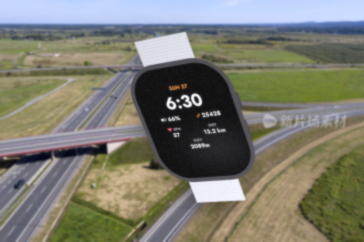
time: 6:30
